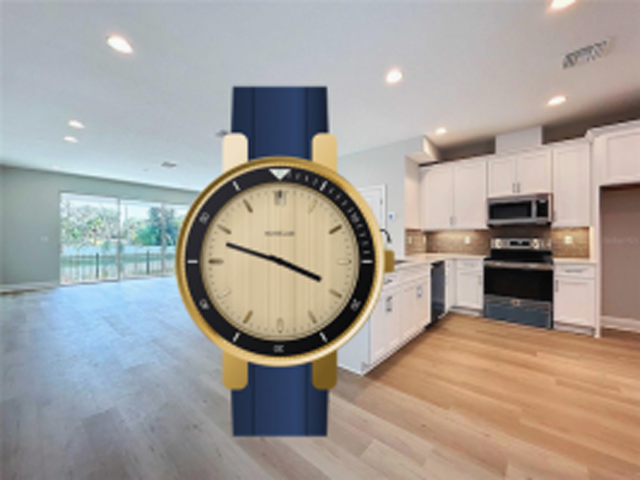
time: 3:48
